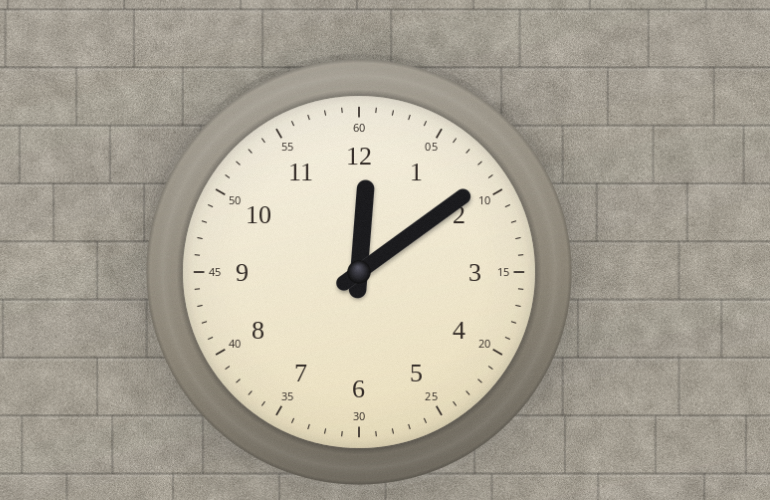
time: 12:09
